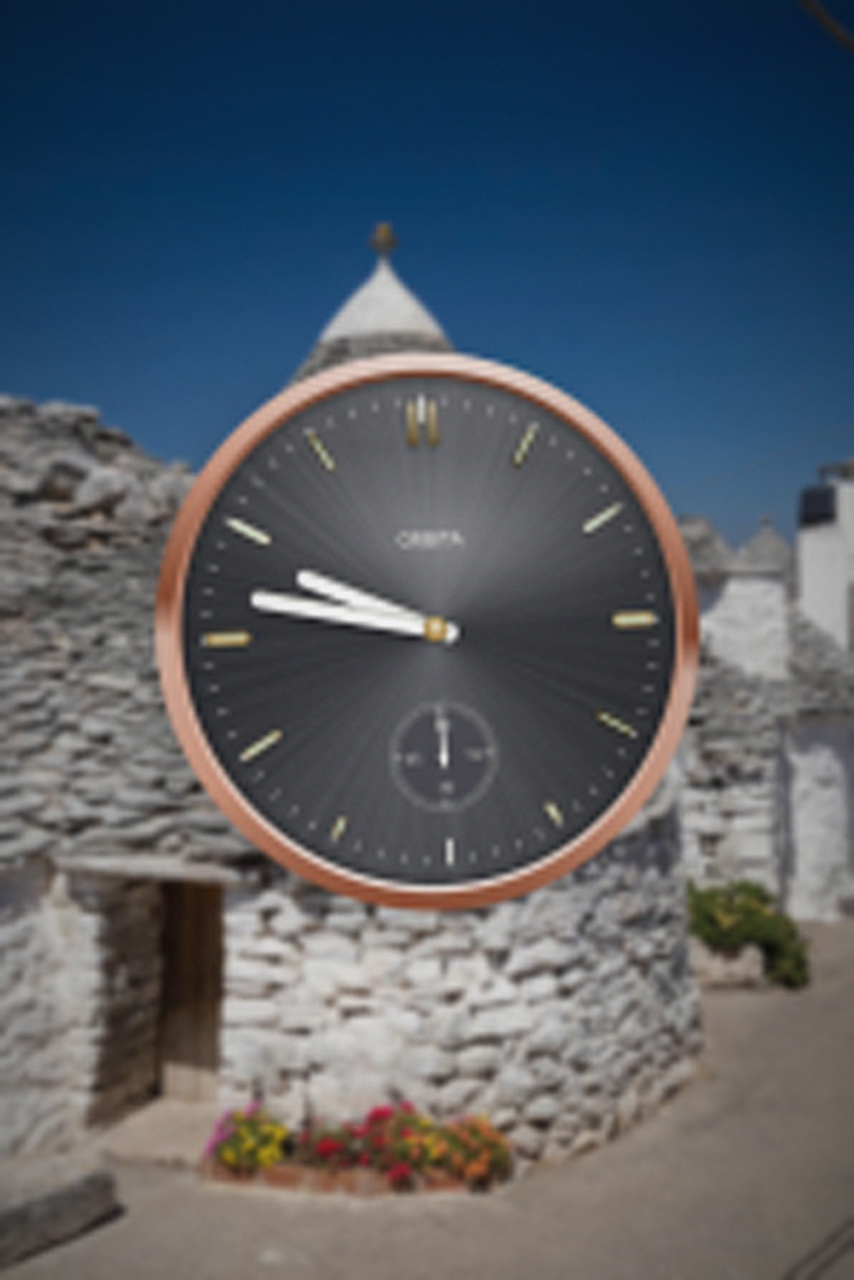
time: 9:47
